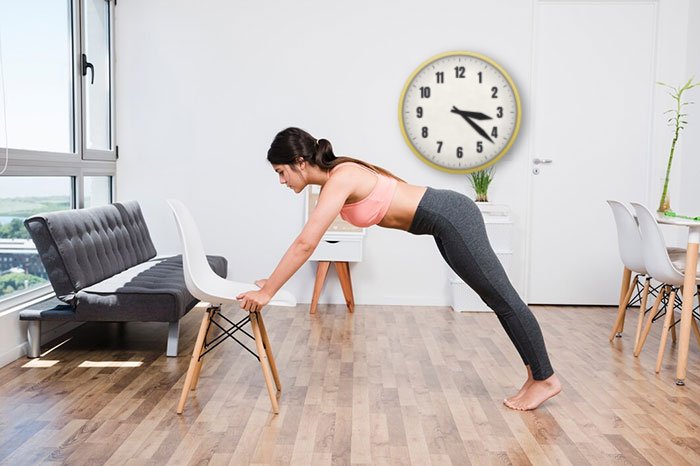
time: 3:22
